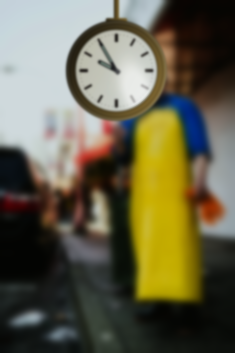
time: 9:55
